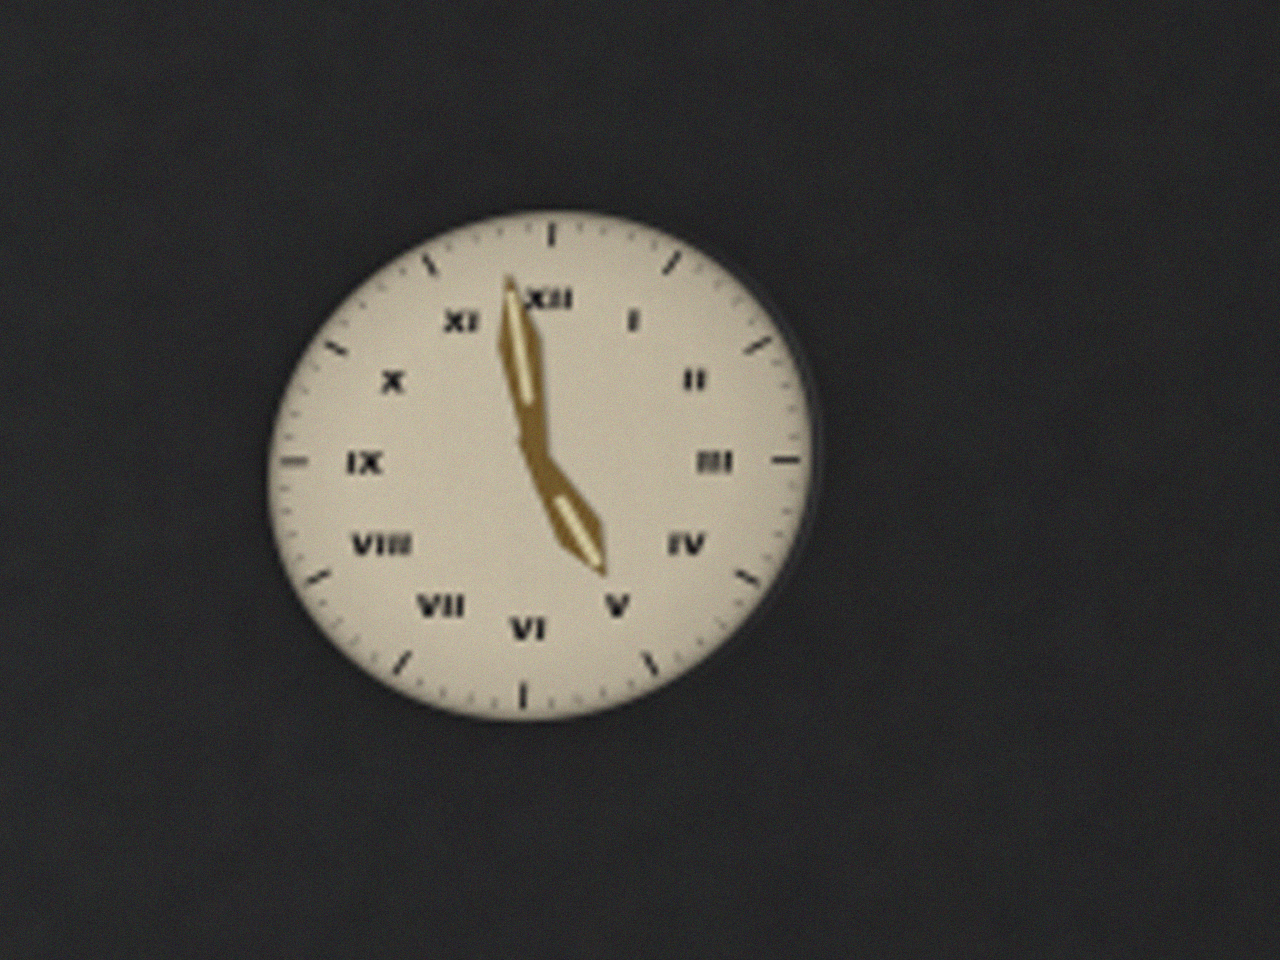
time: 4:58
